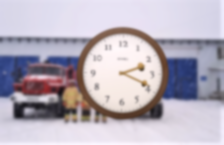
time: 2:19
